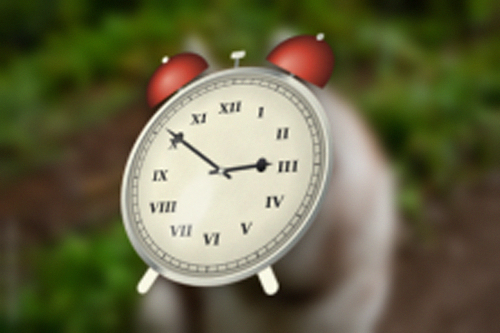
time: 2:51
